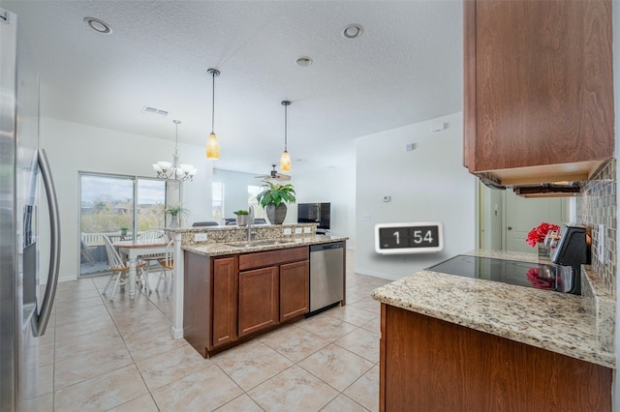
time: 1:54
